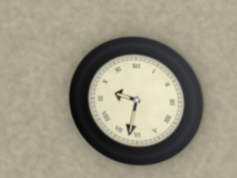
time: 9:32
